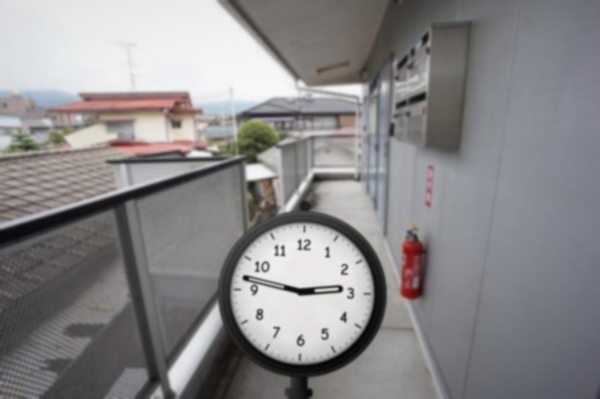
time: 2:47
